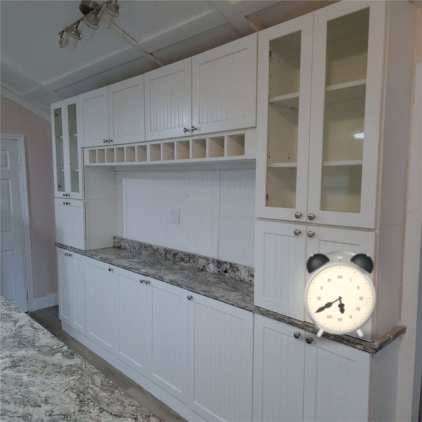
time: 5:40
